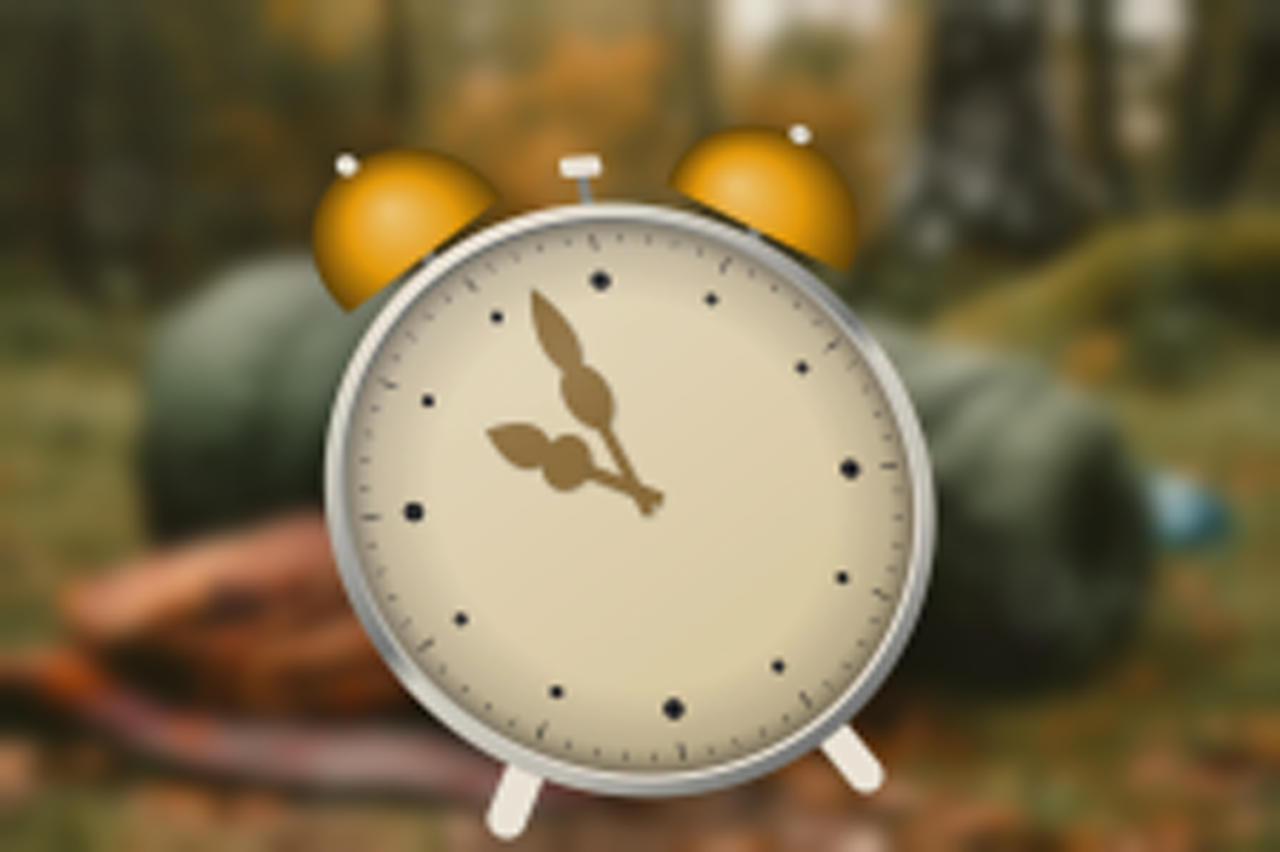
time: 9:57
